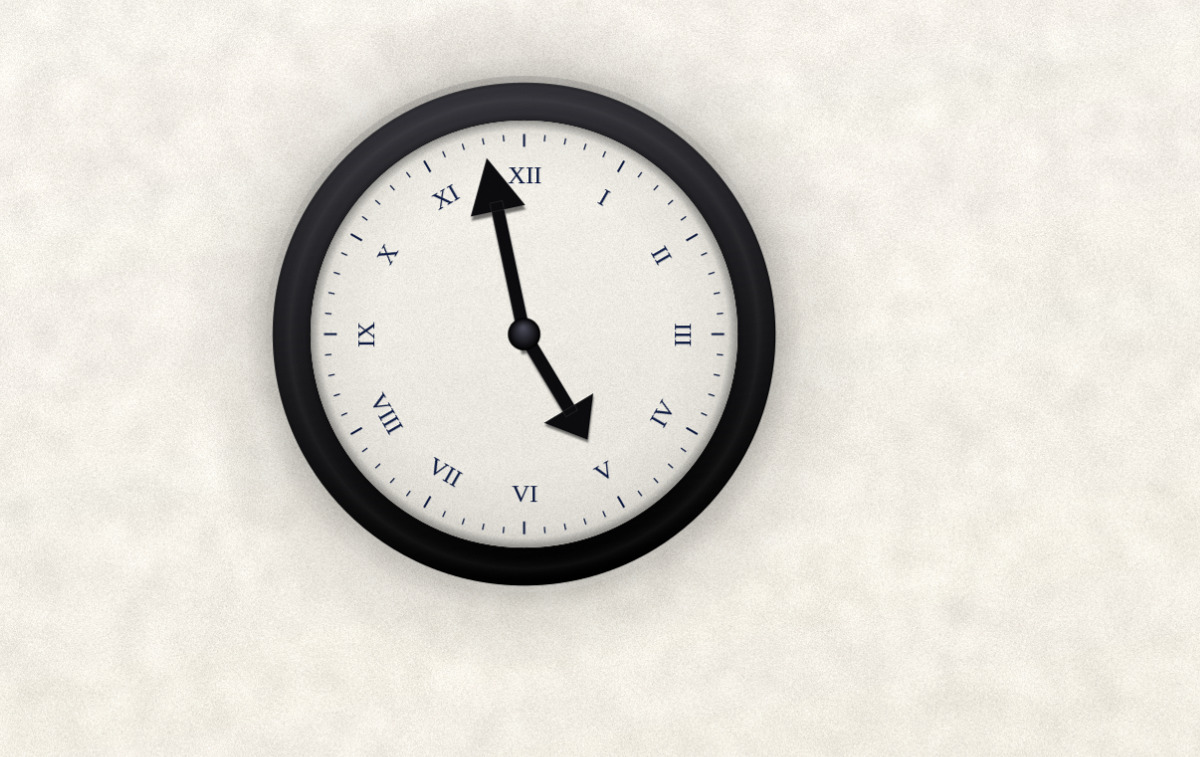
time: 4:58
